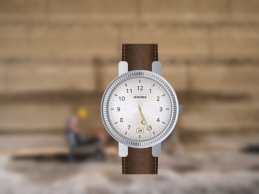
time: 5:26
